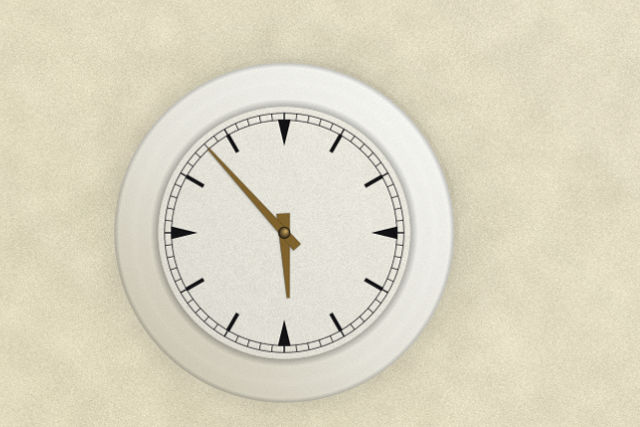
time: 5:53
